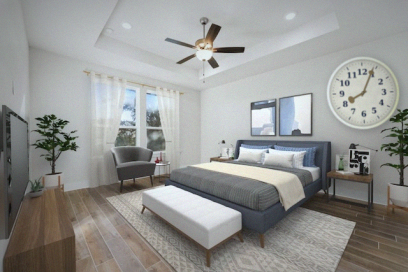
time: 8:04
